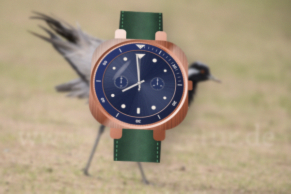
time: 7:59
